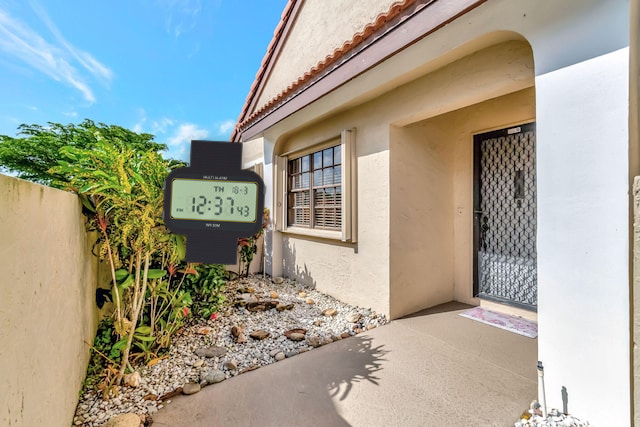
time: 12:37:43
